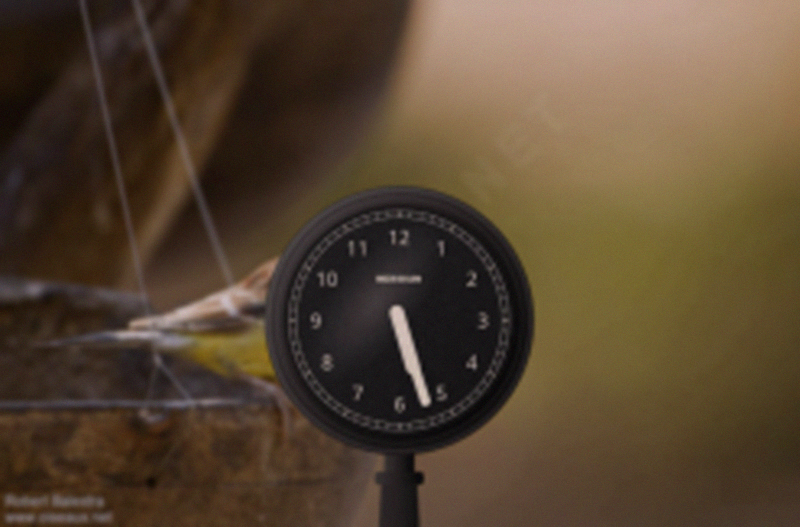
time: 5:27
